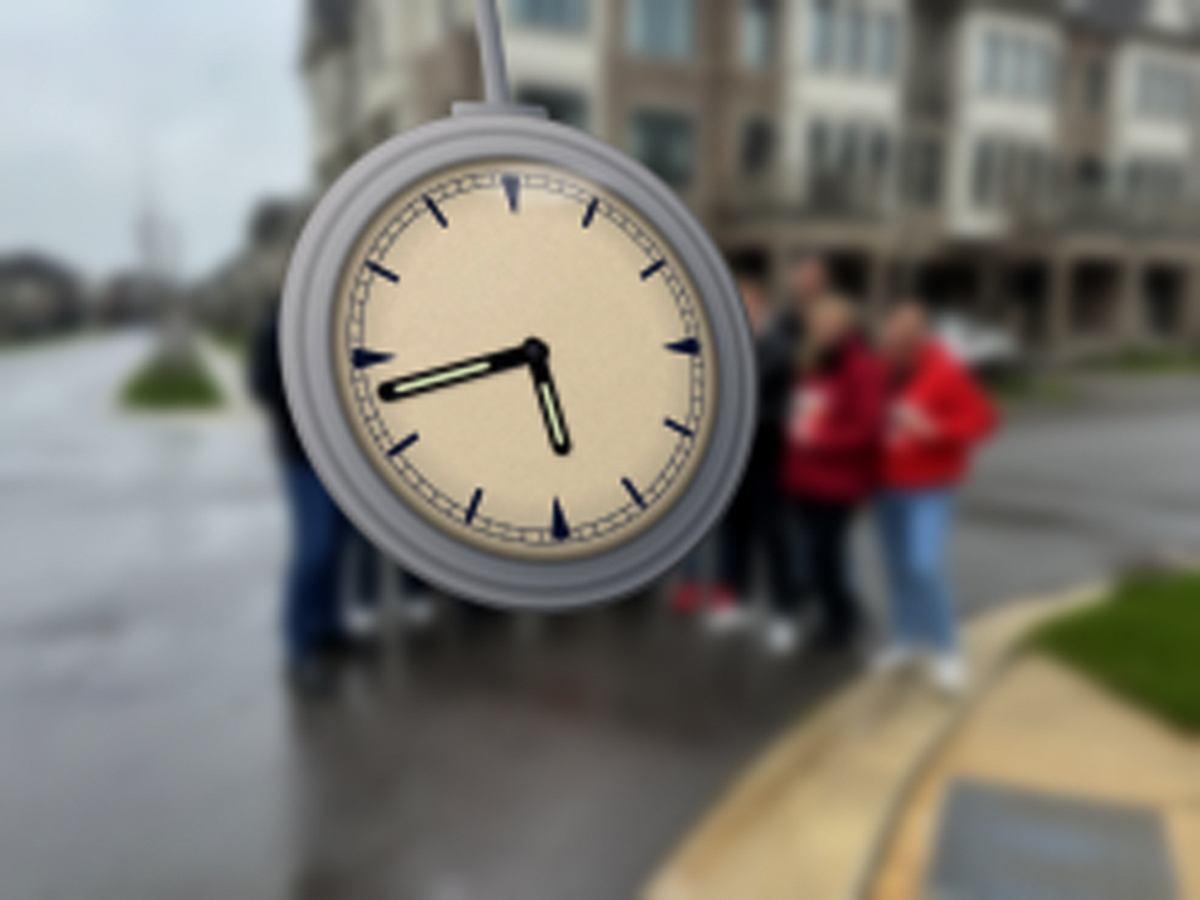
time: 5:43
